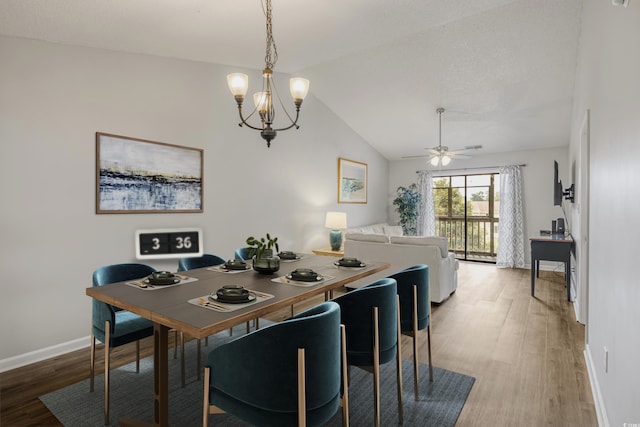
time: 3:36
